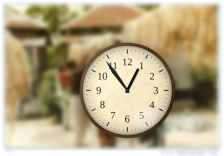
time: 12:54
